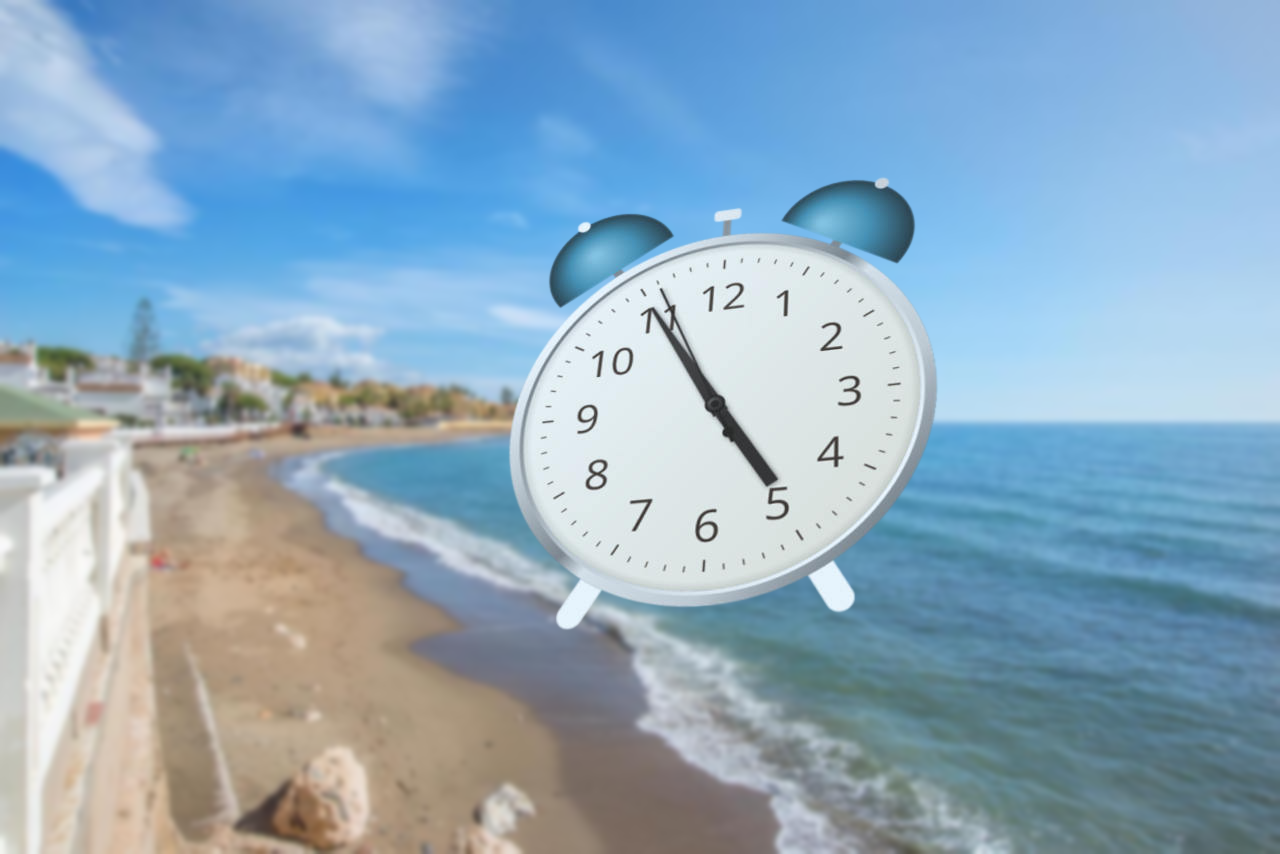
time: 4:54:56
